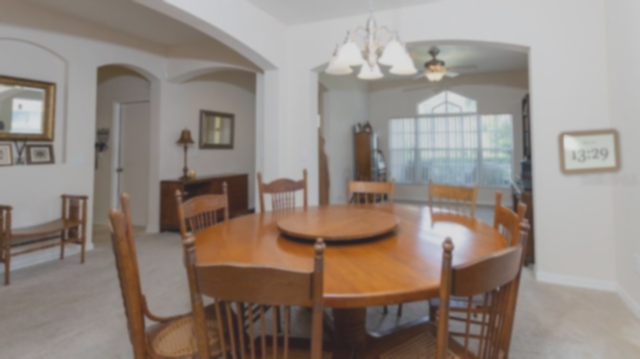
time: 13:29
